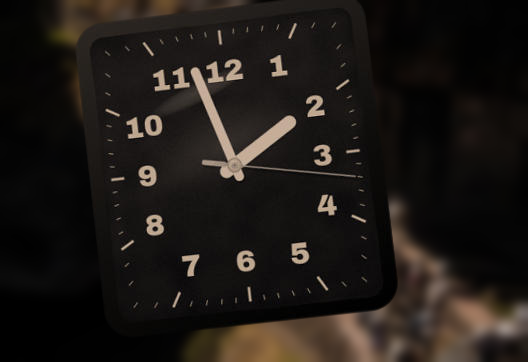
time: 1:57:17
